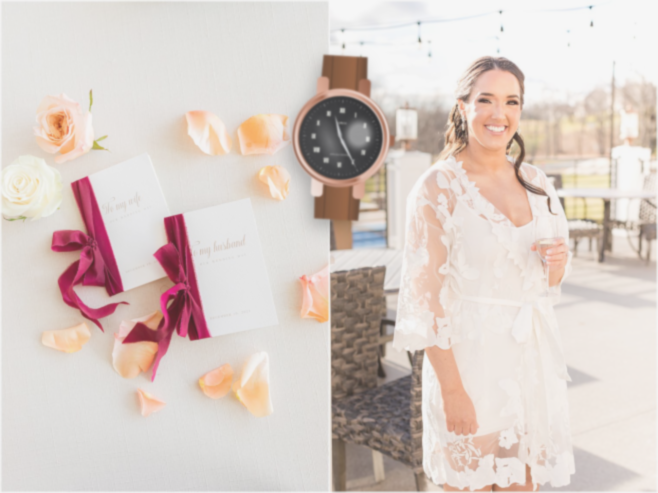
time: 11:25
